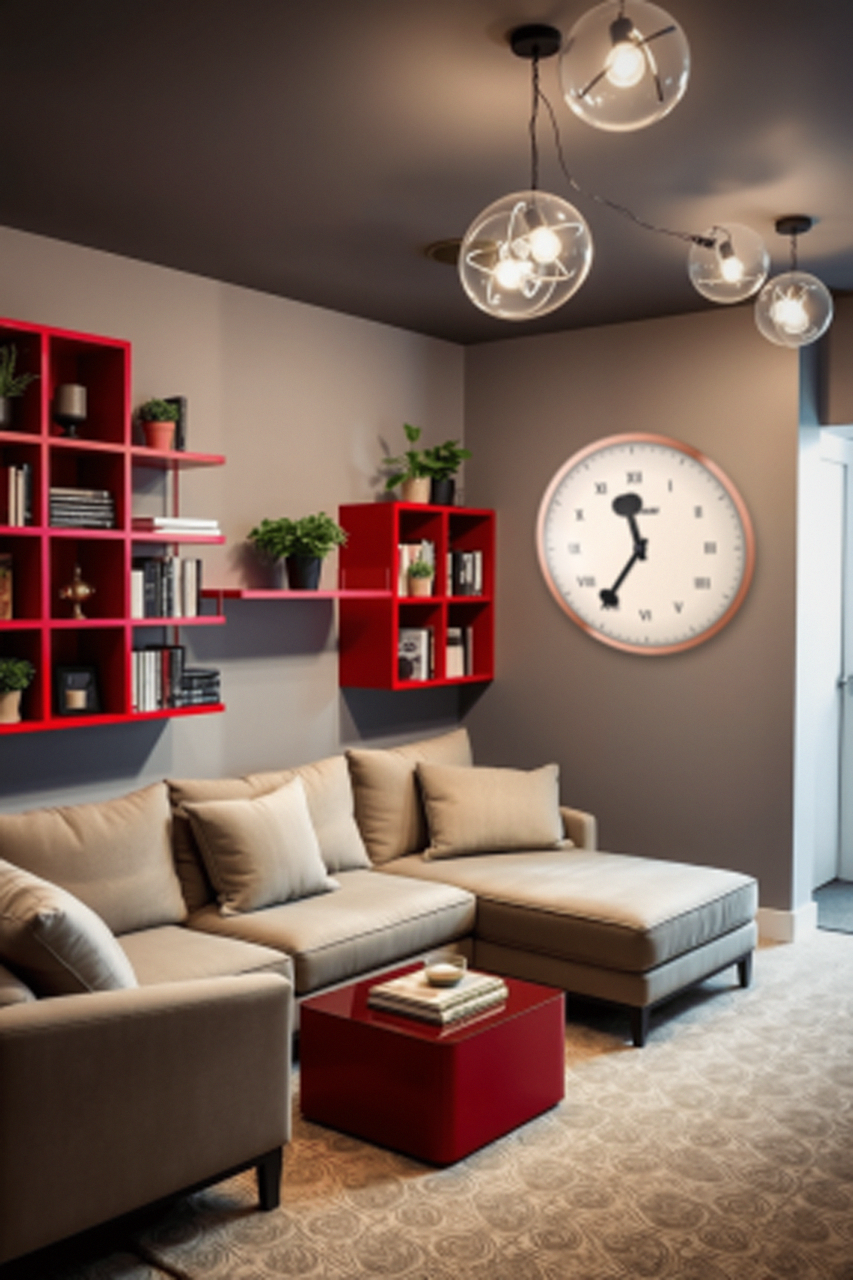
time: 11:36
